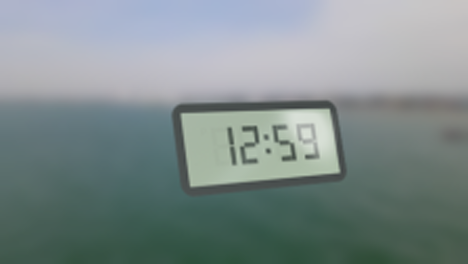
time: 12:59
